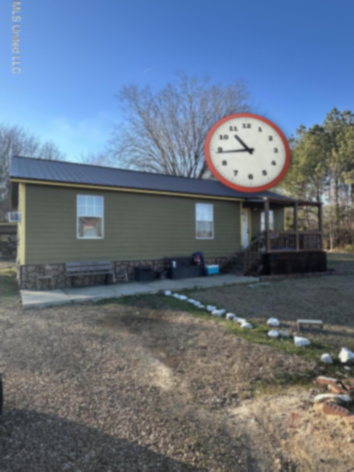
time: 10:44
